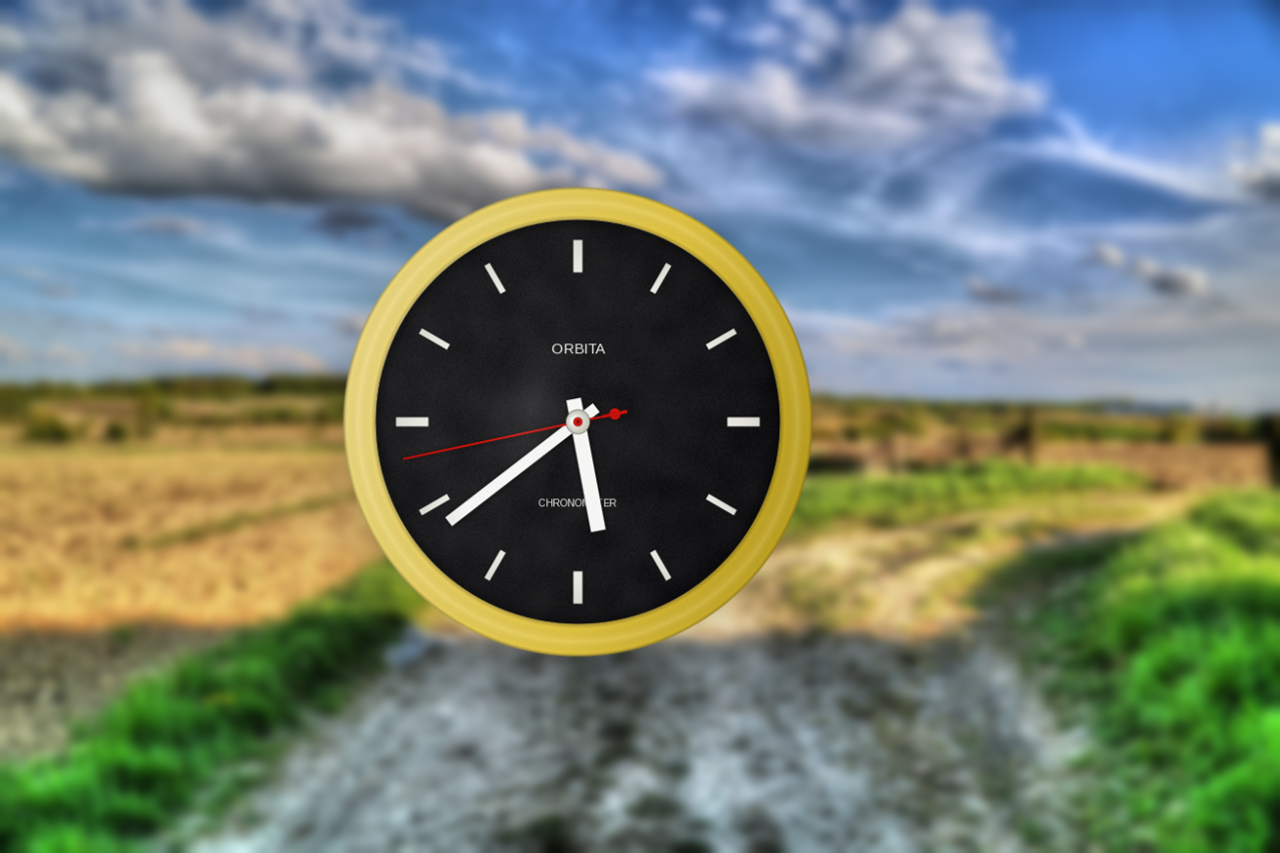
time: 5:38:43
